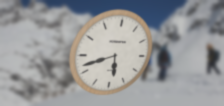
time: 5:42
